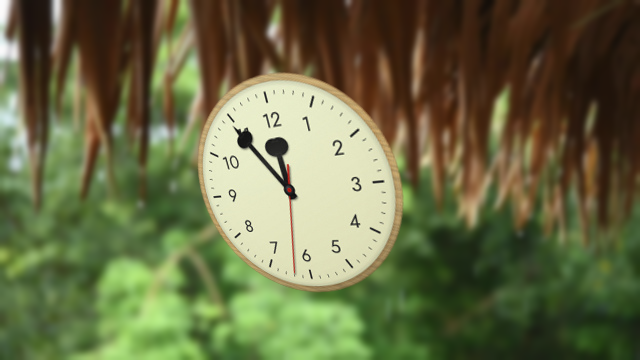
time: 11:54:32
